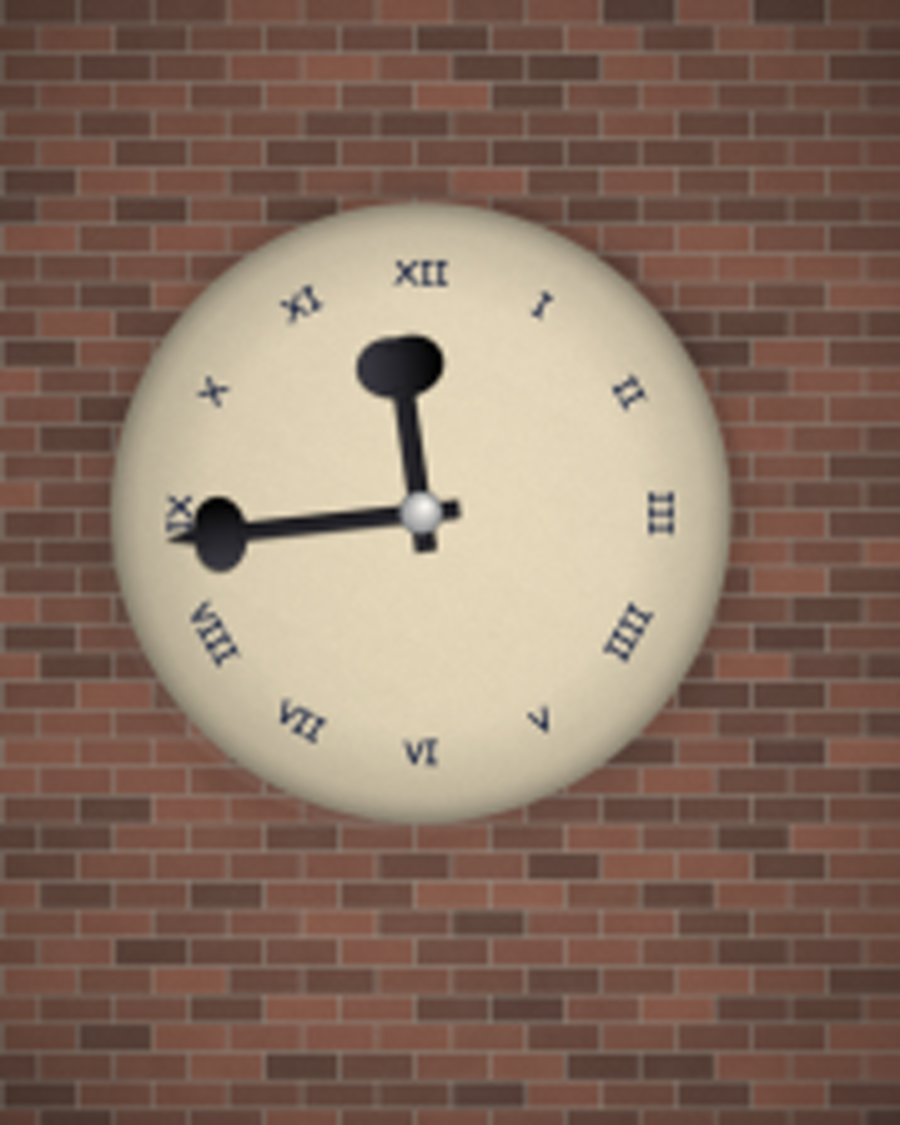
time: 11:44
